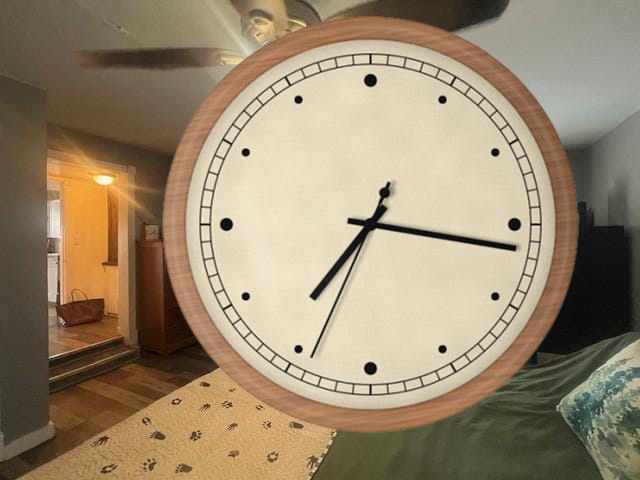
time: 7:16:34
